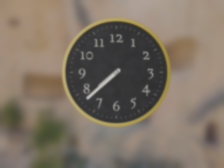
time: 7:38
